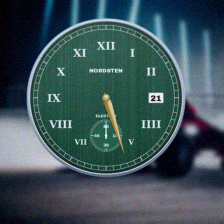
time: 5:27
